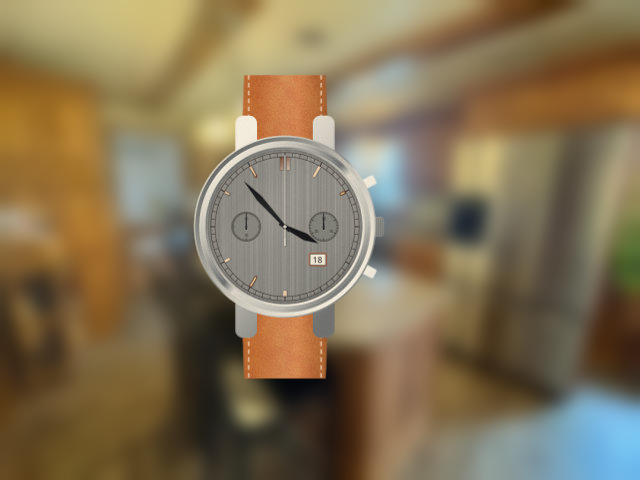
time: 3:53
